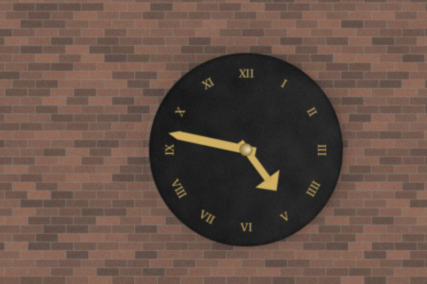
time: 4:47
